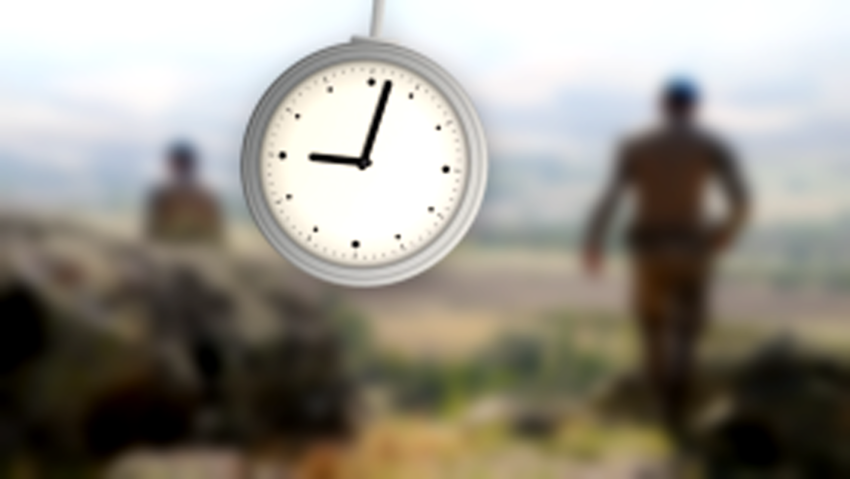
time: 9:02
